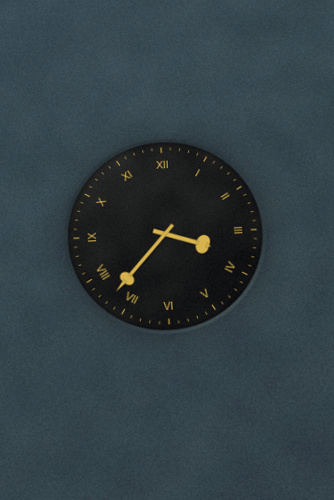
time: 3:37
